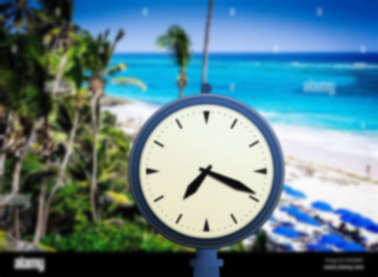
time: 7:19
